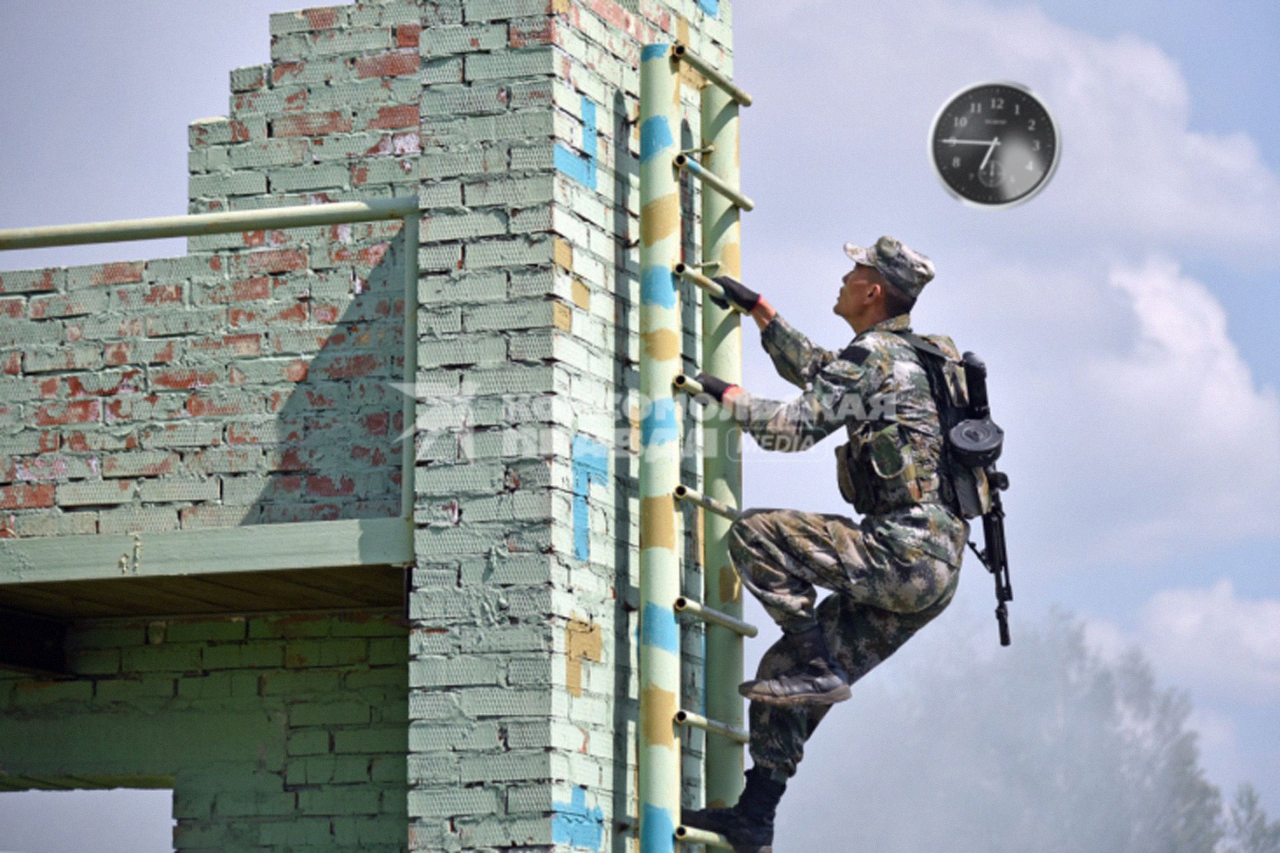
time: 6:45
